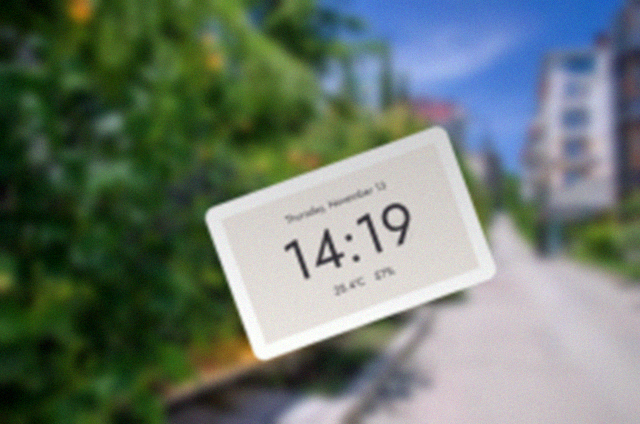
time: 14:19
